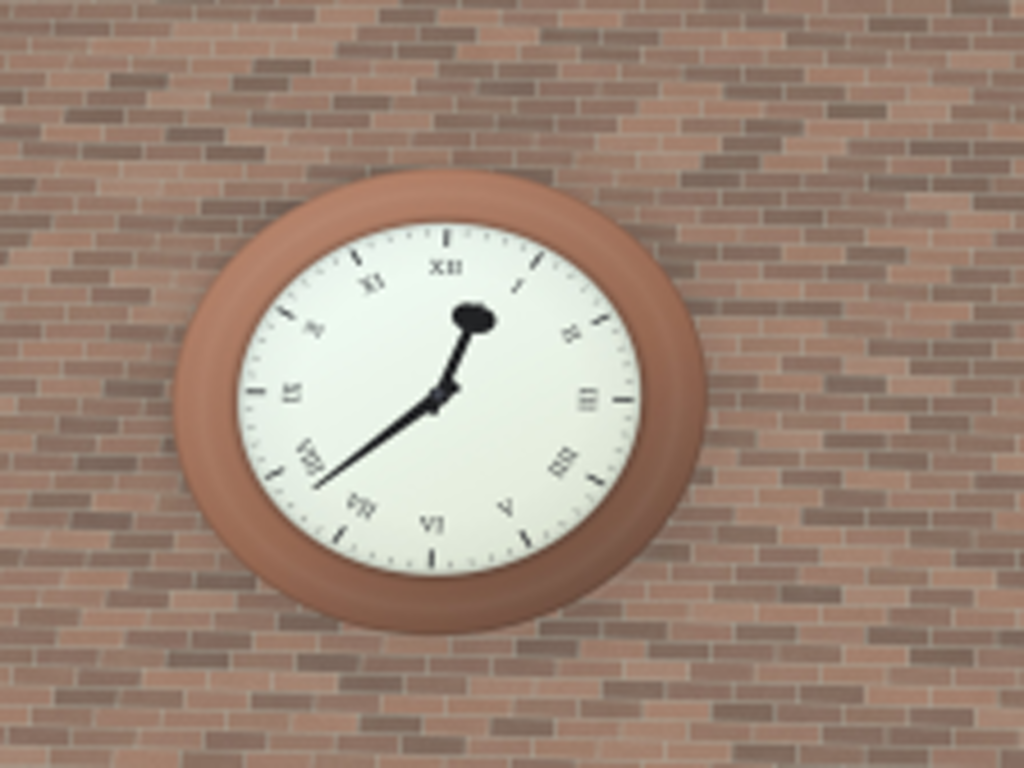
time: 12:38
